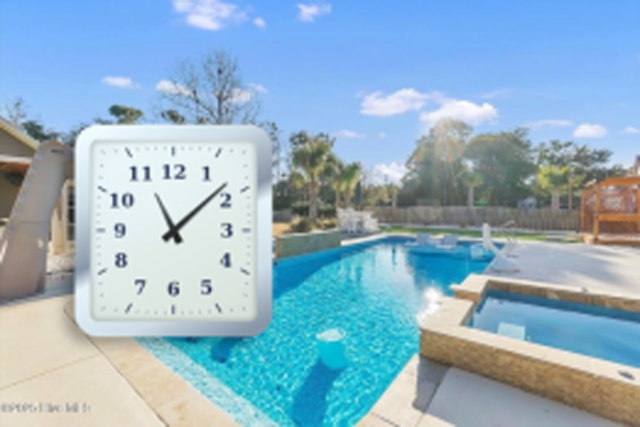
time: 11:08
